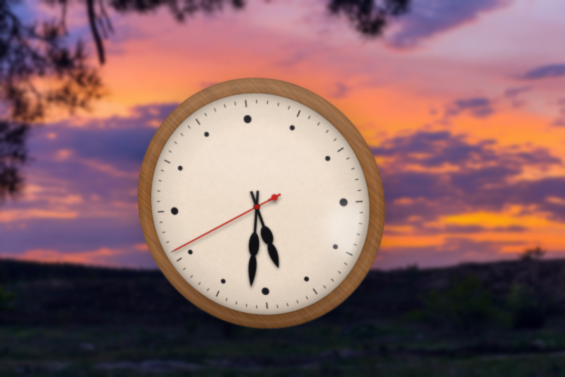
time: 5:31:41
